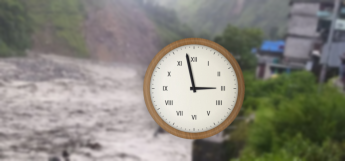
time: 2:58
